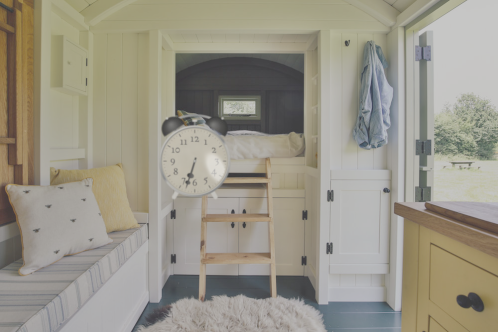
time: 6:33
